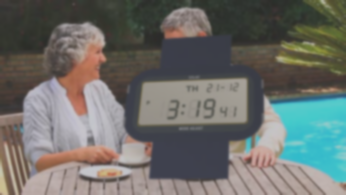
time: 3:19:41
